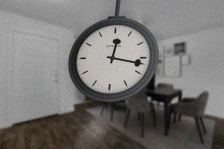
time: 12:17
